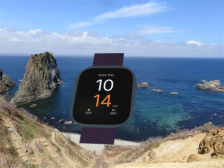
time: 10:14
